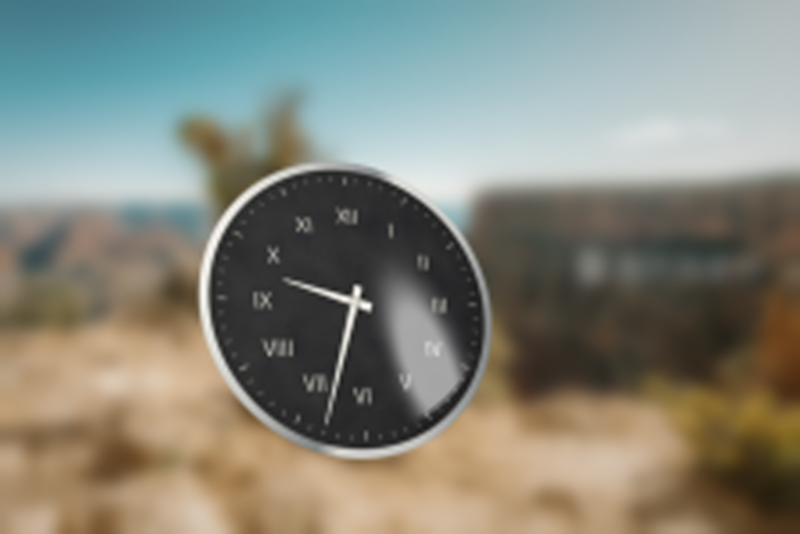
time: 9:33
